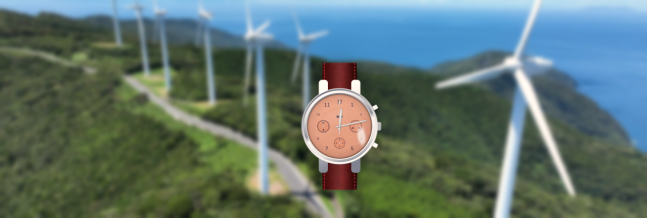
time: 12:13
